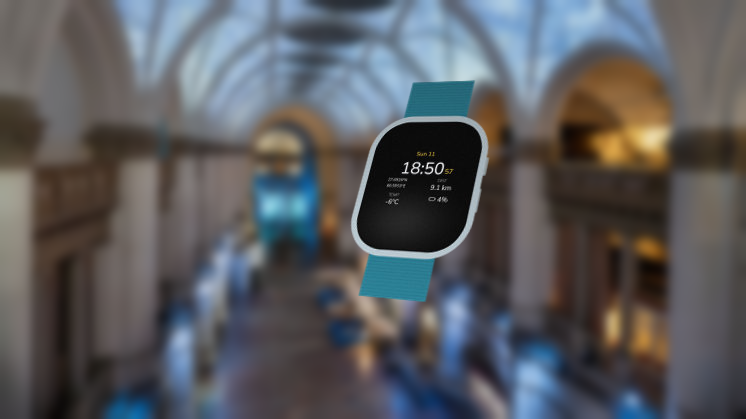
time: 18:50
